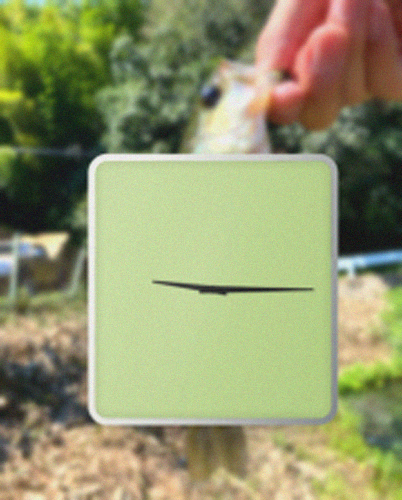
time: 9:15
